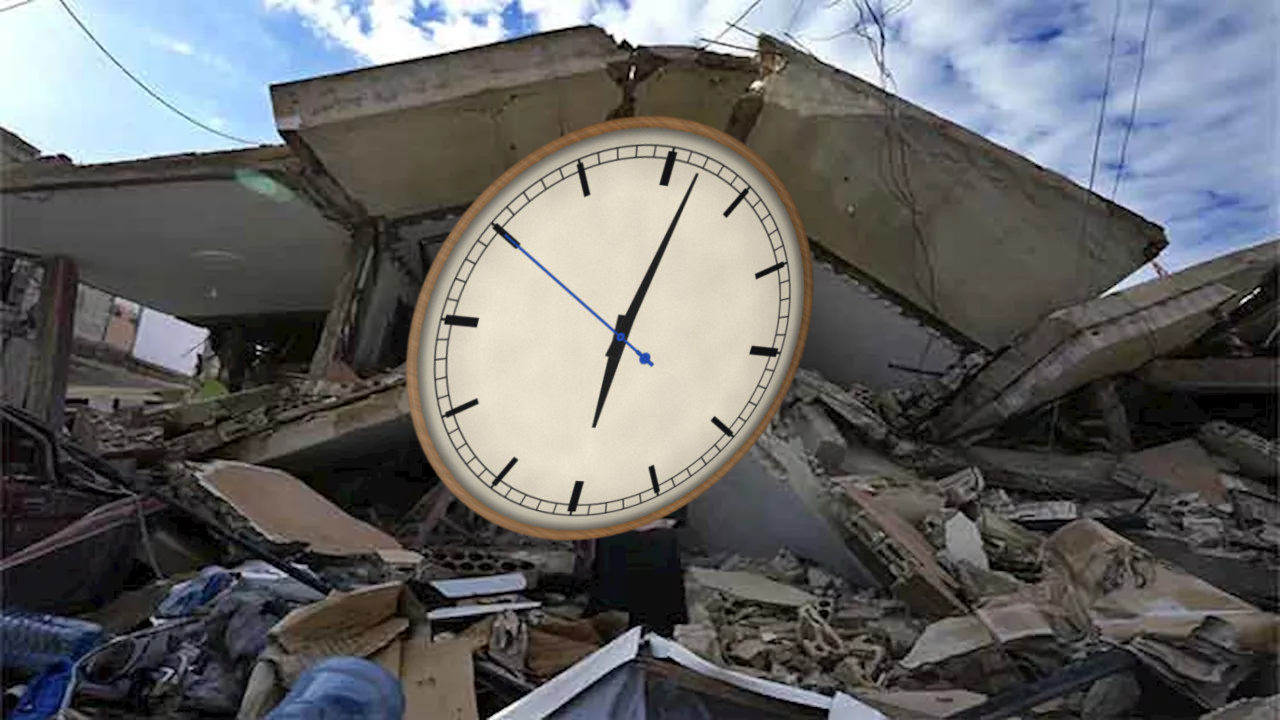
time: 6:01:50
